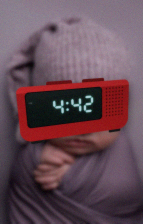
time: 4:42
